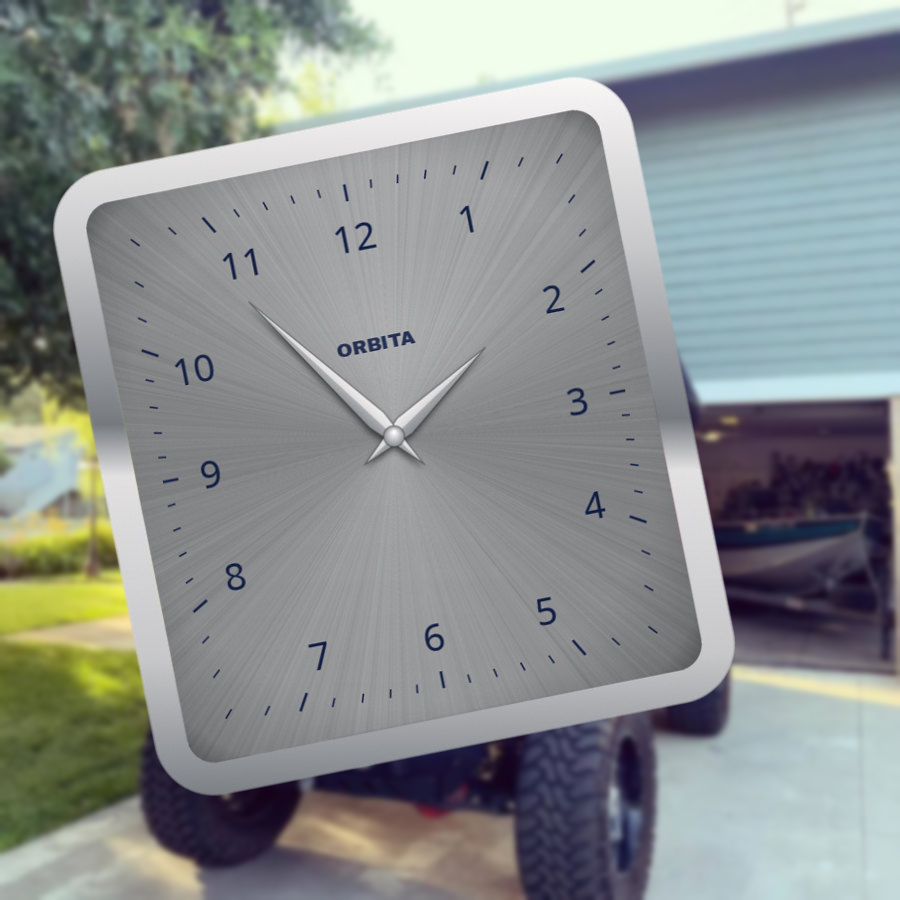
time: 1:54
